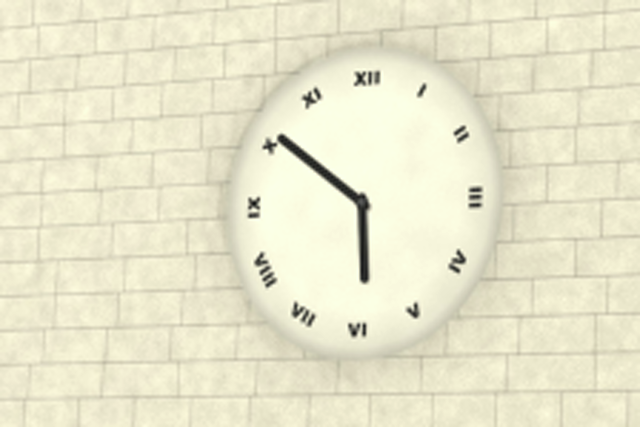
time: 5:51
